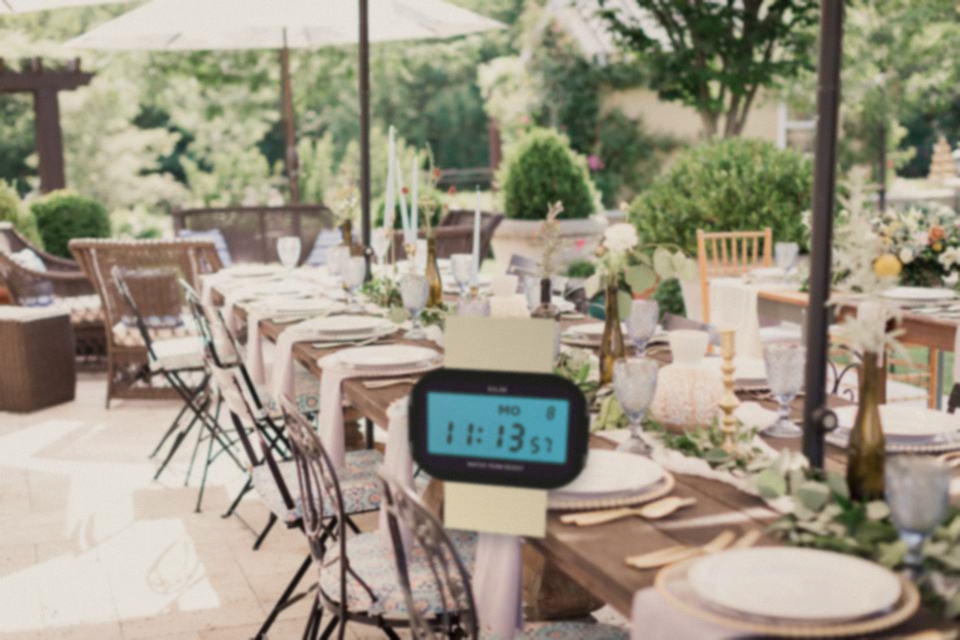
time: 11:13:57
